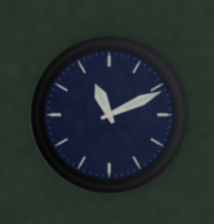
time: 11:11
